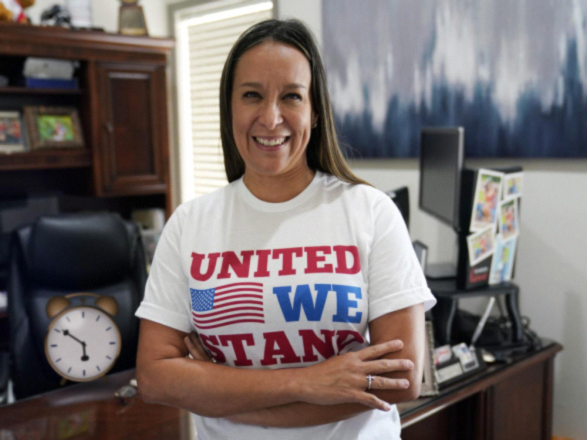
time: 5:51
